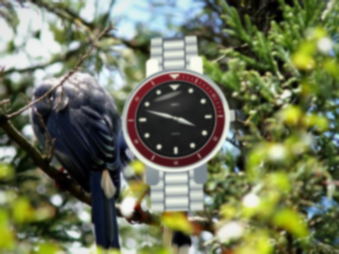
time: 3:48
